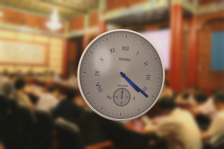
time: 4:21
